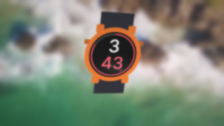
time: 3:43
